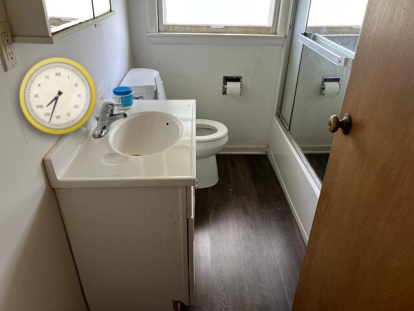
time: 7:33
